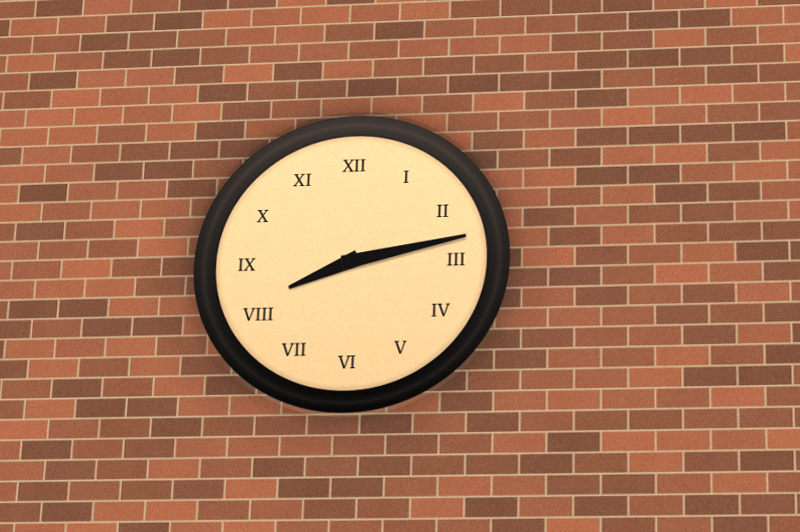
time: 8:13
